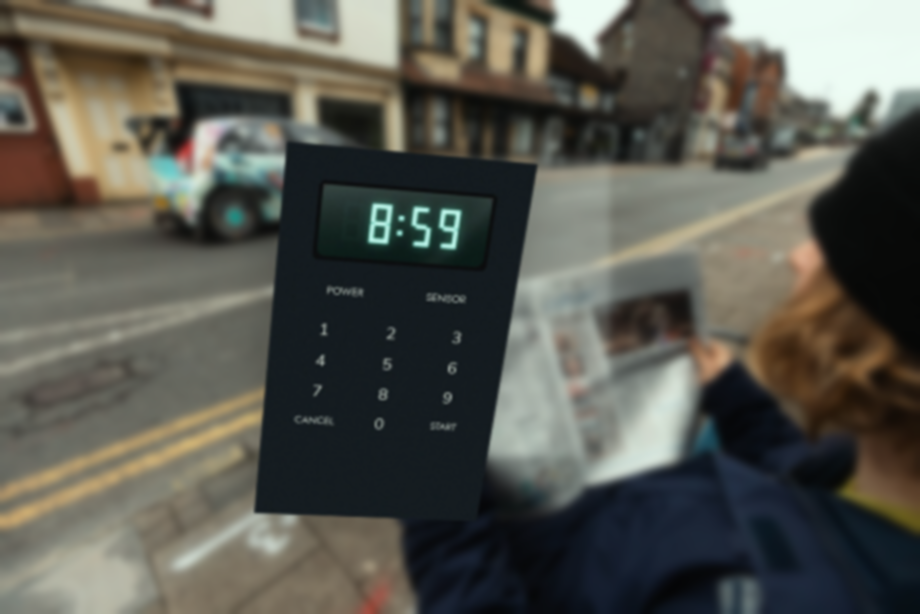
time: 8:59
